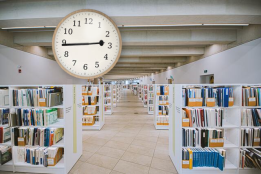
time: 2:44
